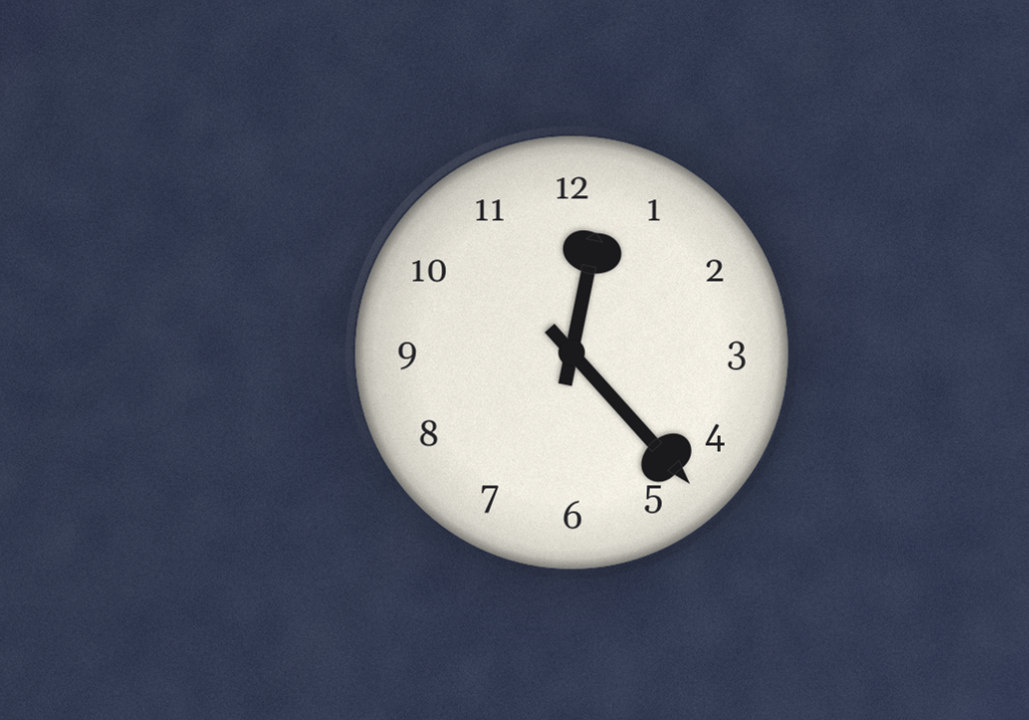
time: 12:23
